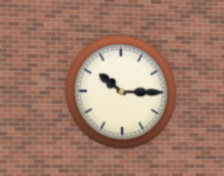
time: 10:15
